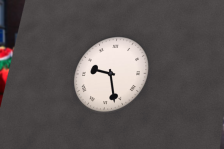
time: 9:27
